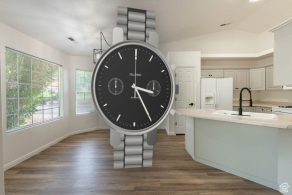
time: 3:25
